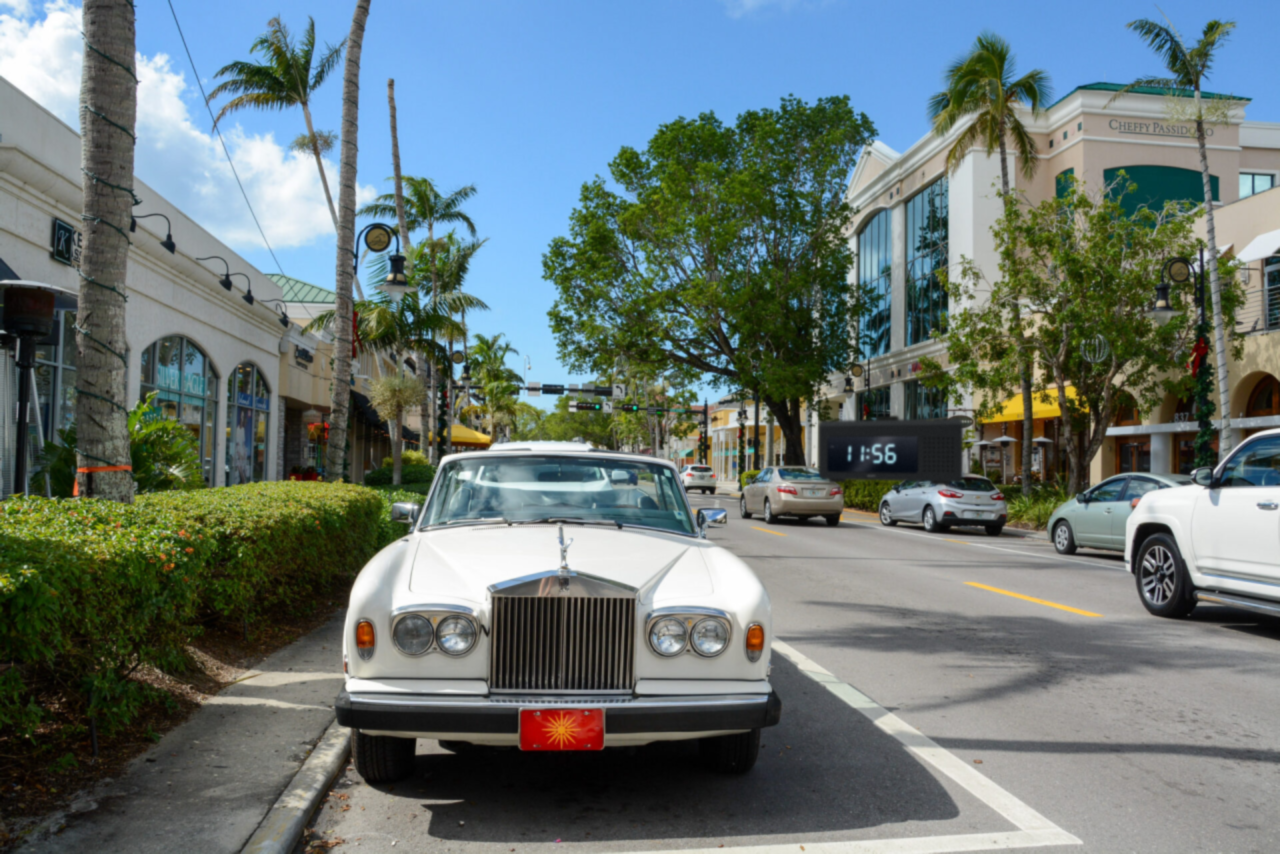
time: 11:56
